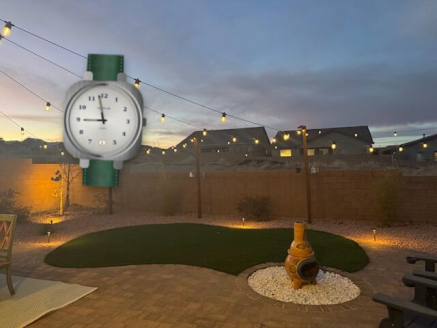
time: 8:58
